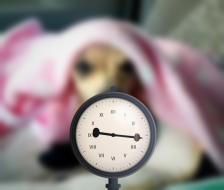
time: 9:16
